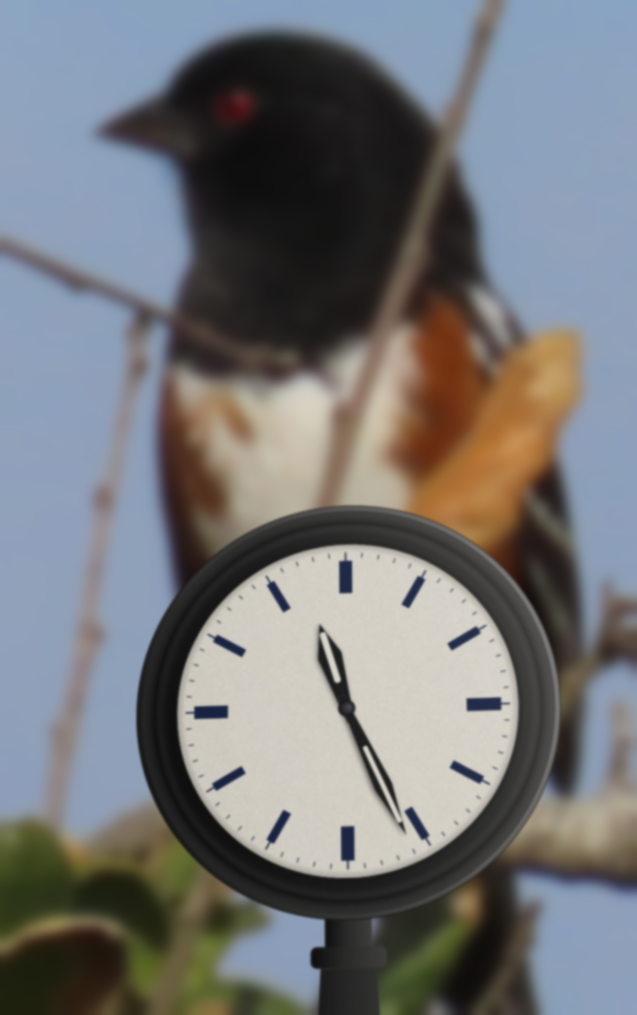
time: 11:26
